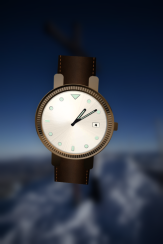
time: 1:09
